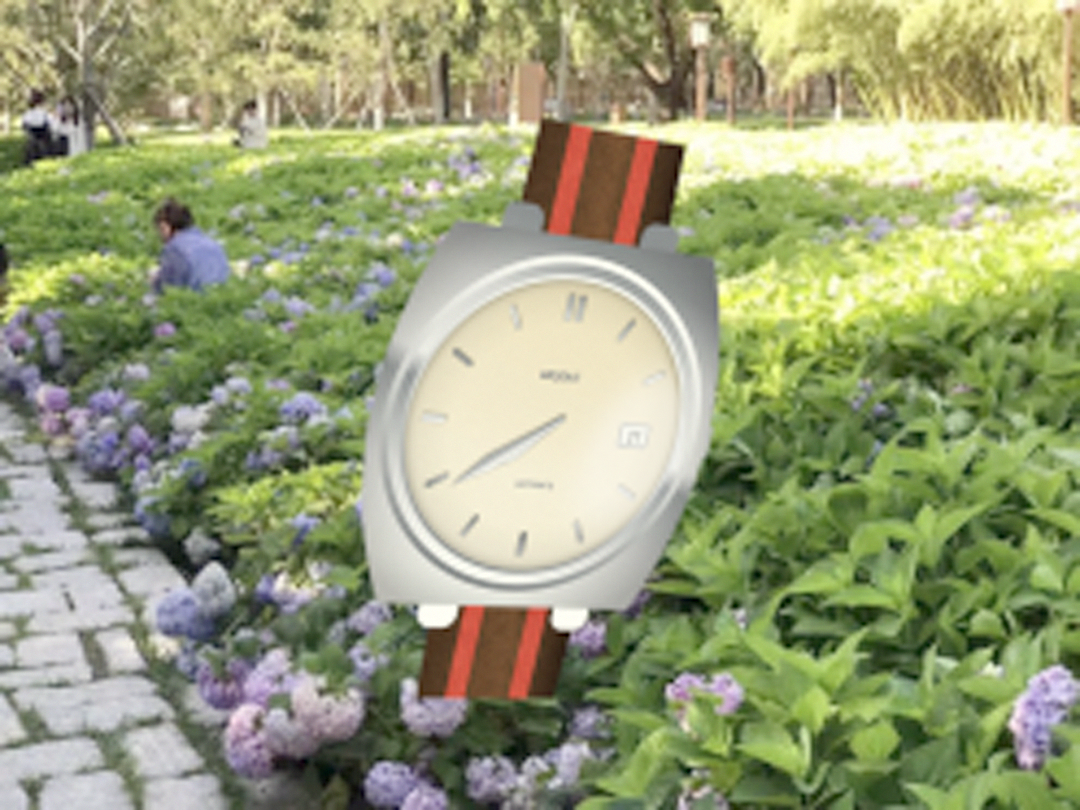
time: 7:39
